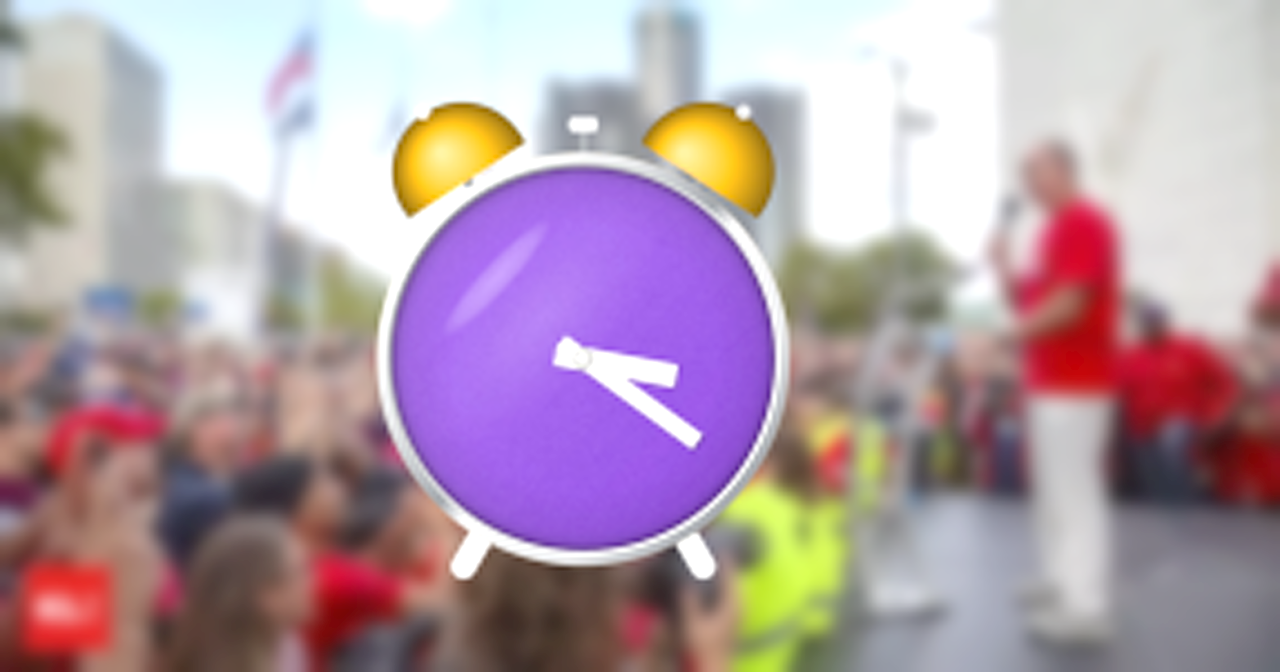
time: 3:21
